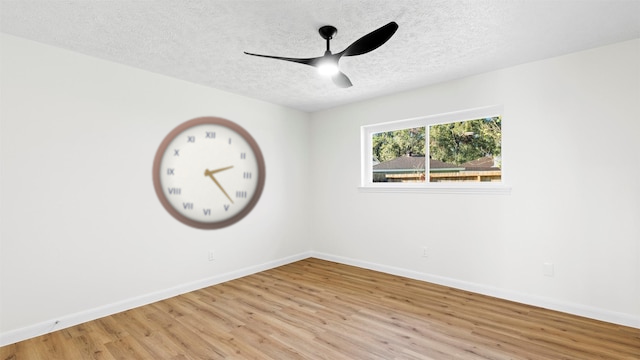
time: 2:23
